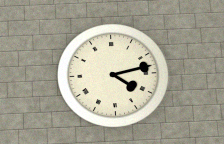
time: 4:13
